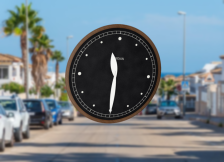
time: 11:30
